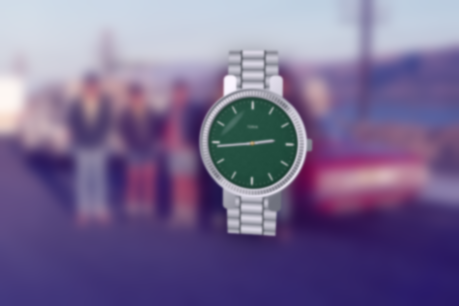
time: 2:44
